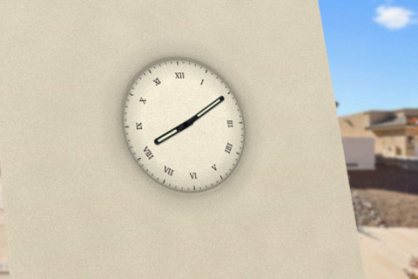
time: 8:10
